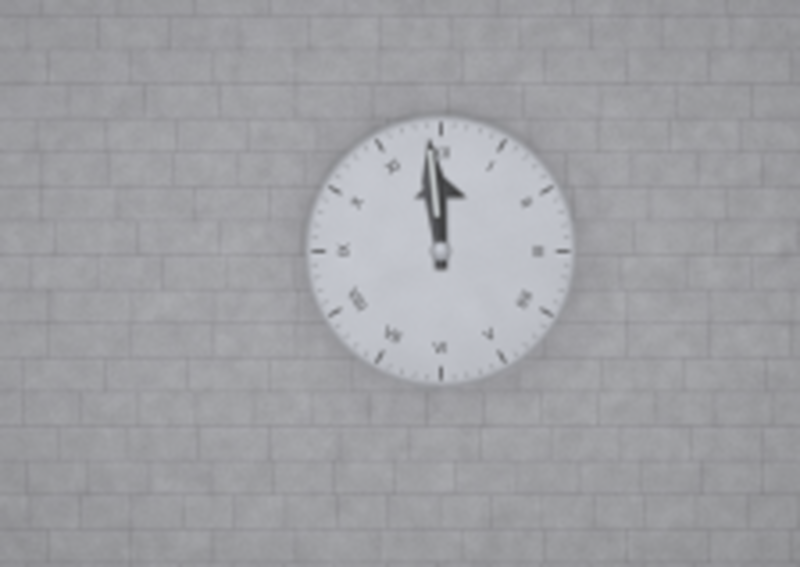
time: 11:59
